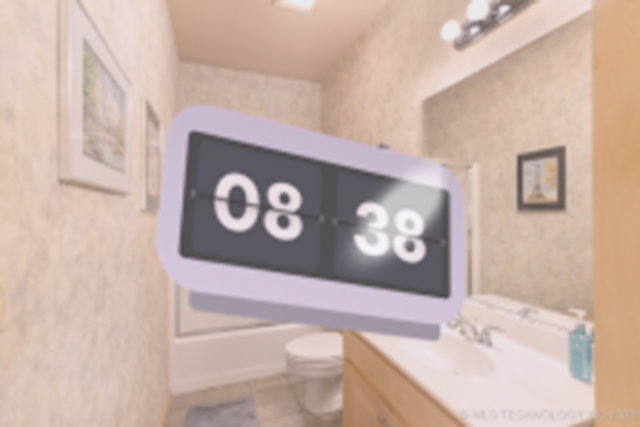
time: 8:38
